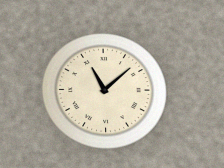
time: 11:08
